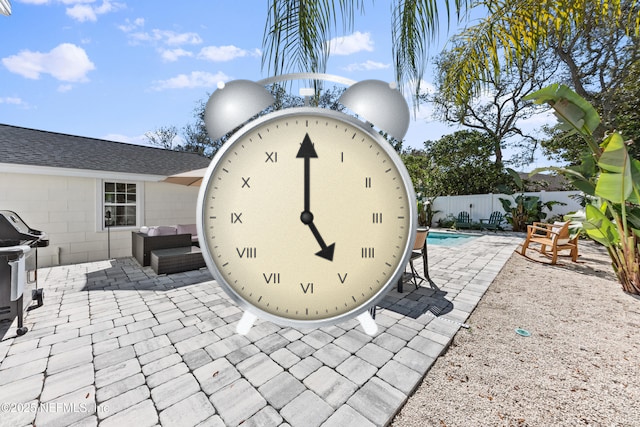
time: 5:00
